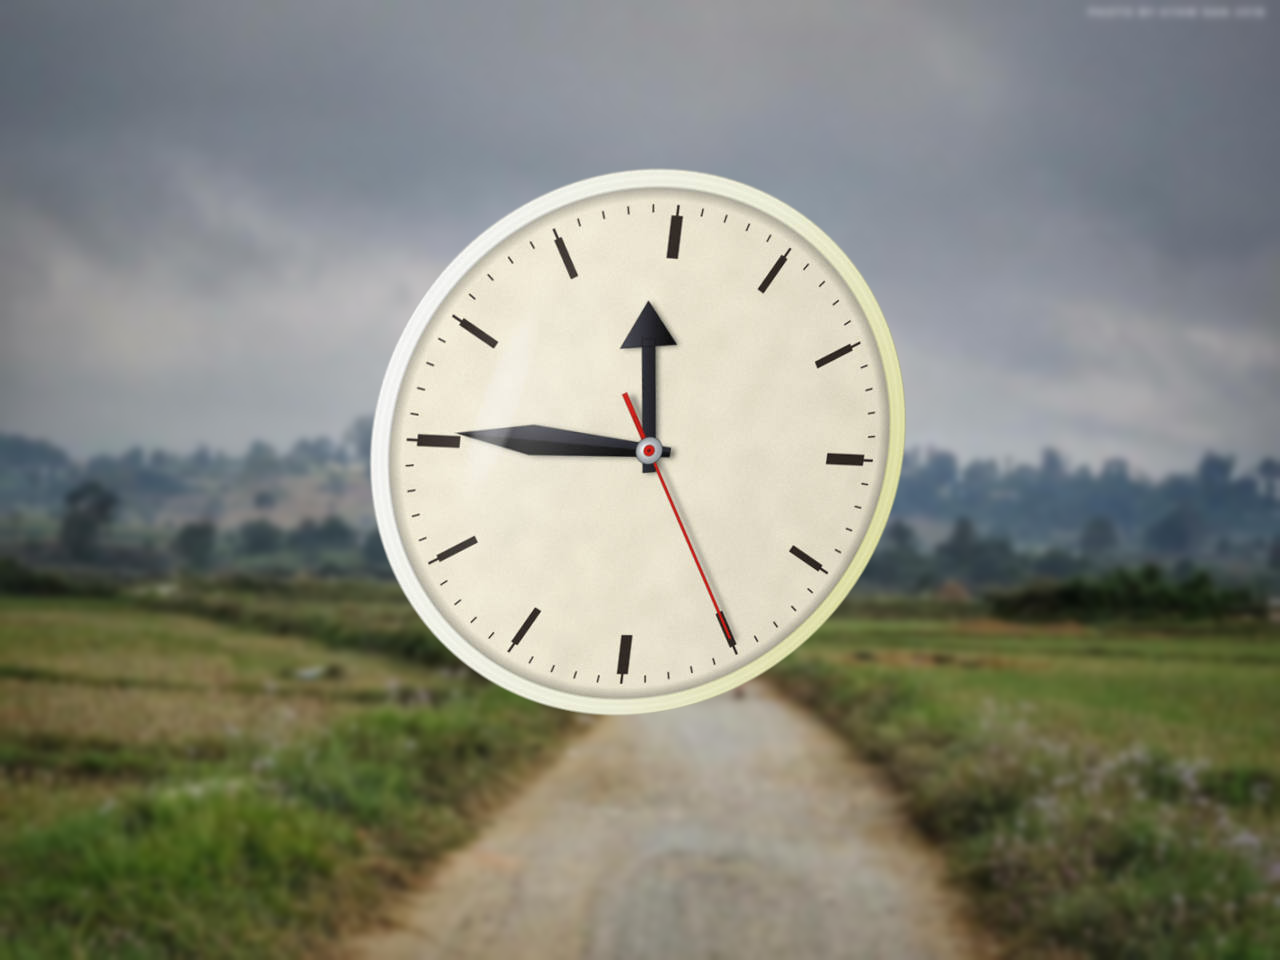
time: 11:45:25
